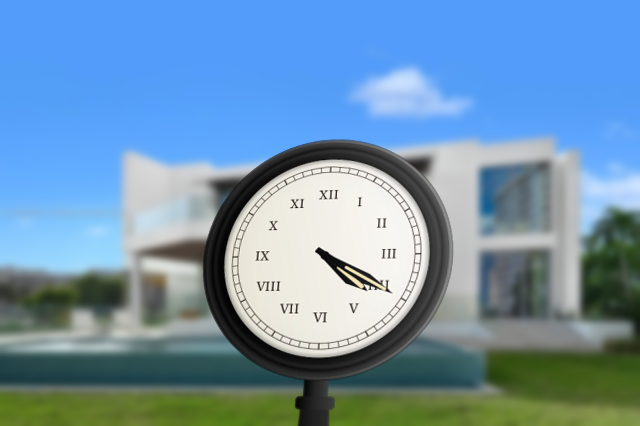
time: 4:20
